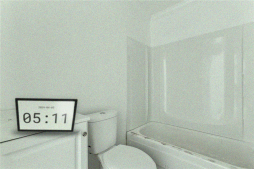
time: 5:11
